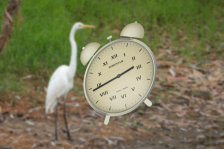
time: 2:44
